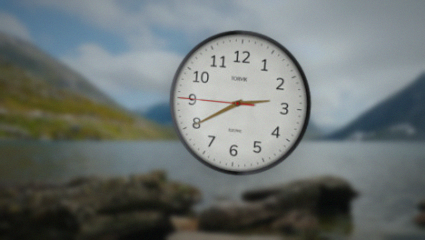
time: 2:39:45
